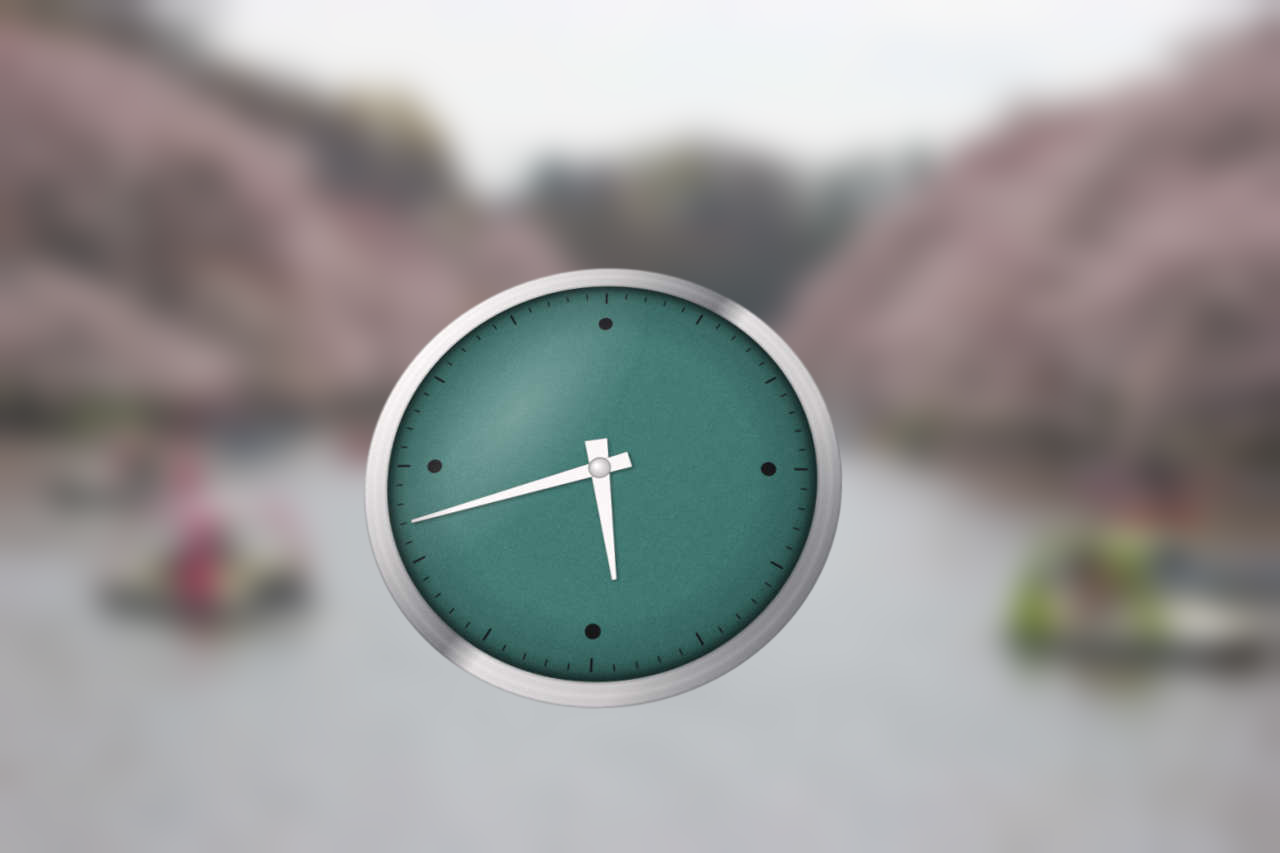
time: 5:42
